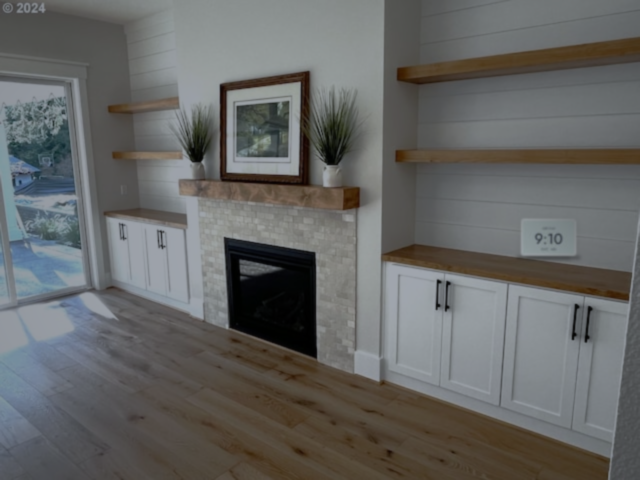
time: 9:10
